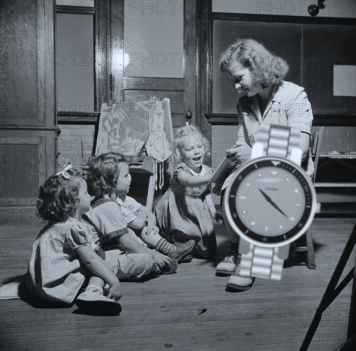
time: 10:21
